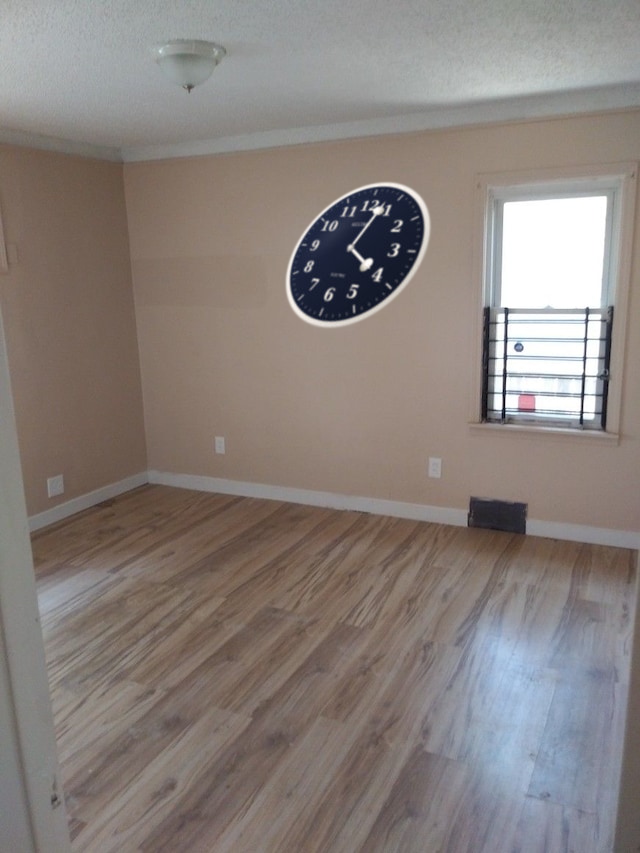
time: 4:03
